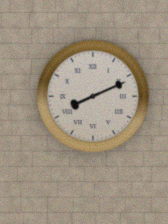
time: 8:11
